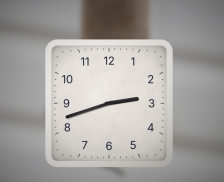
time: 2:42
